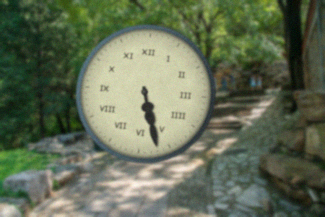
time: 5:27
